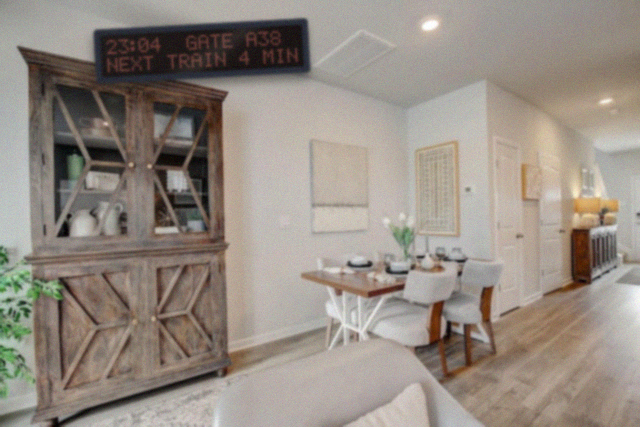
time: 23:04
